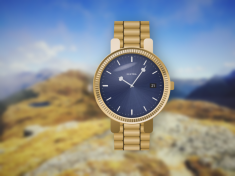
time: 10:06
